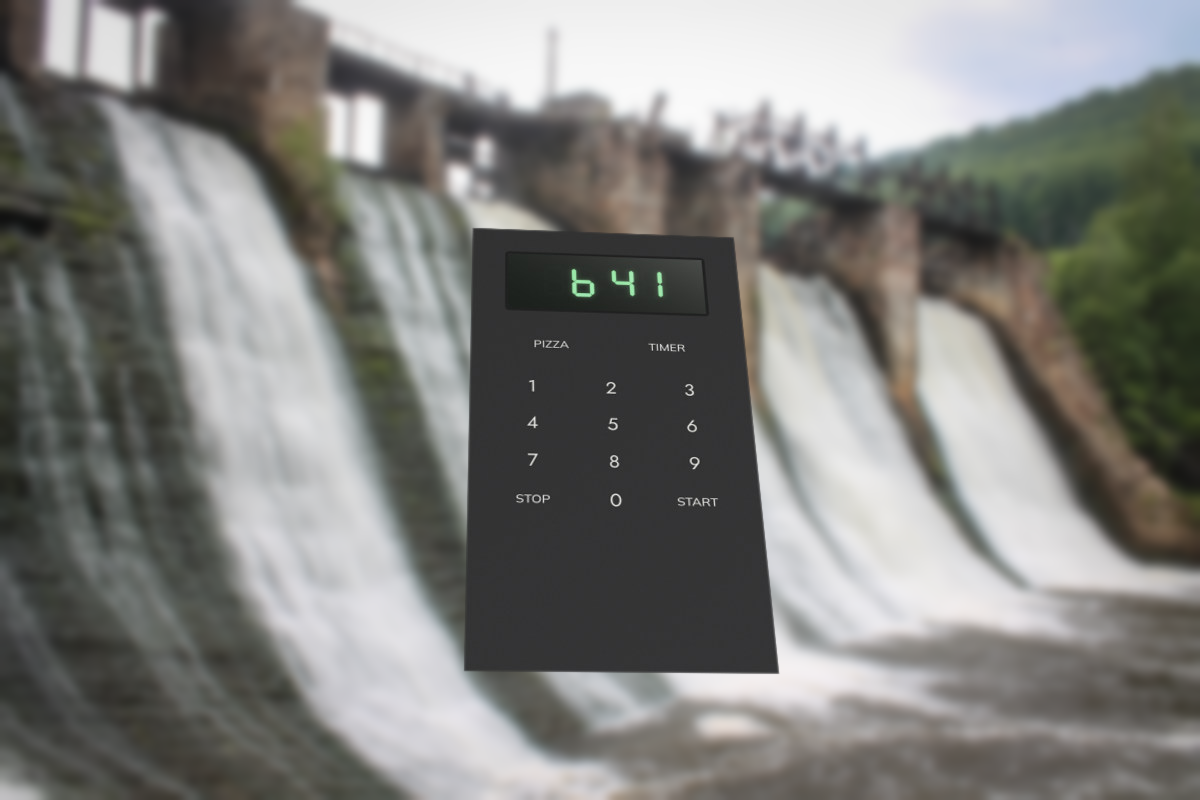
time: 6:41
